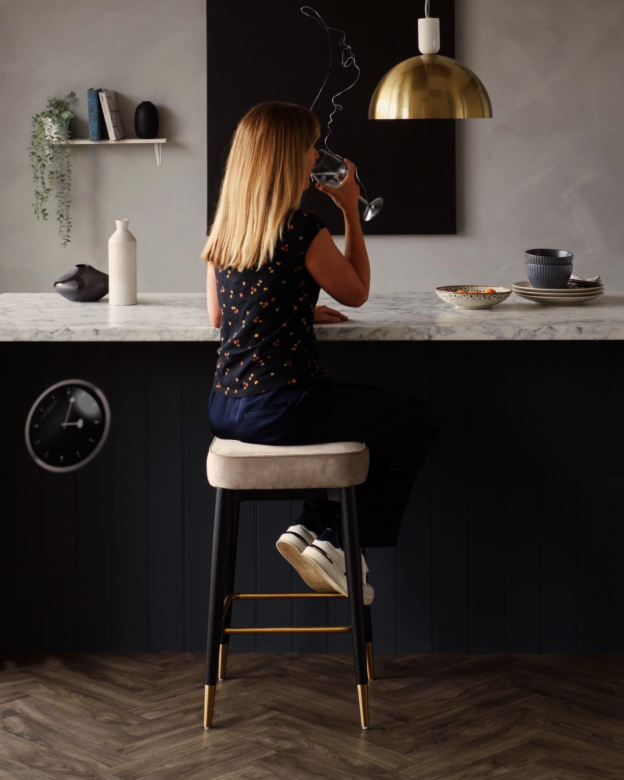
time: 3:02
